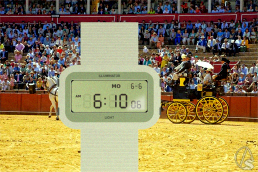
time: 6:10:06
